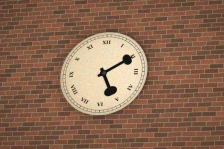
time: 5:10
